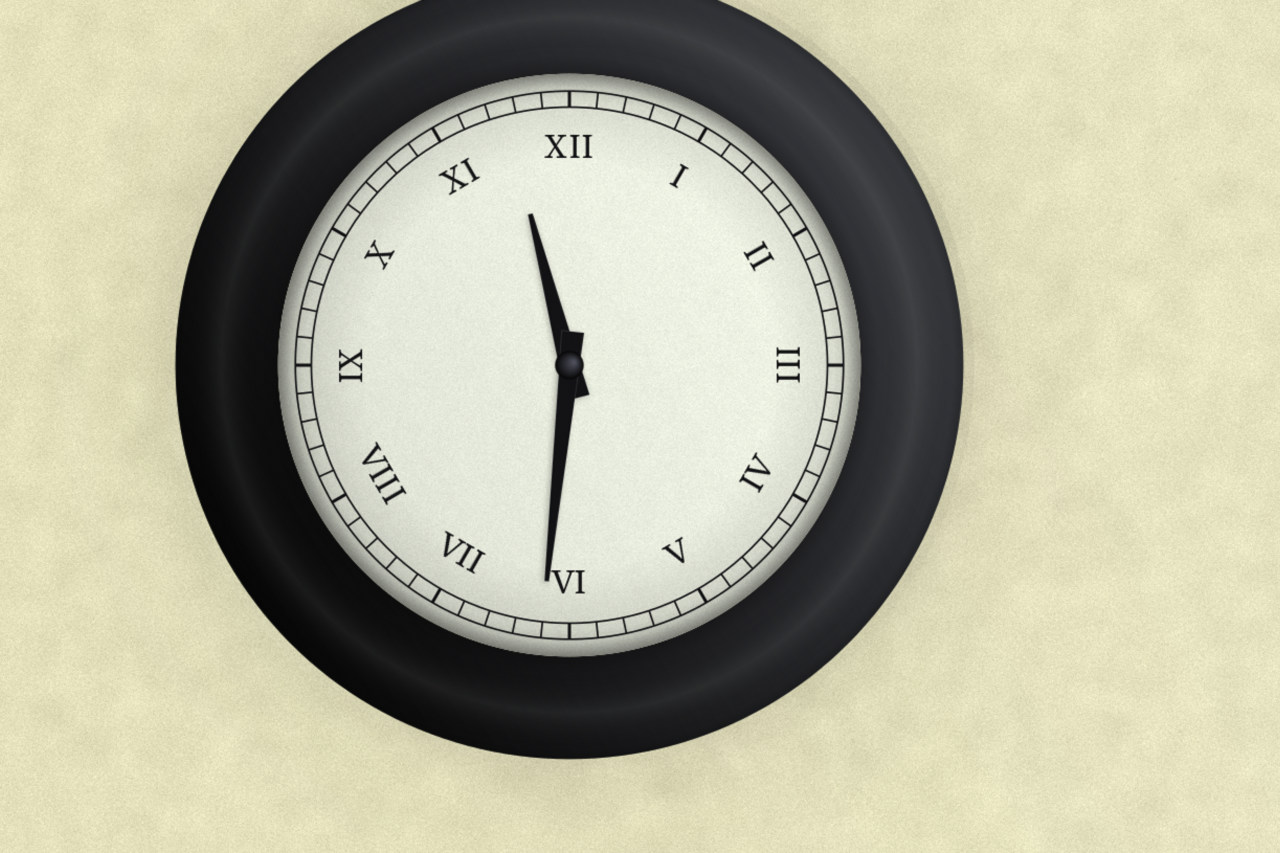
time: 11:31
